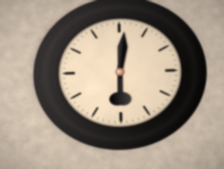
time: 6:01
